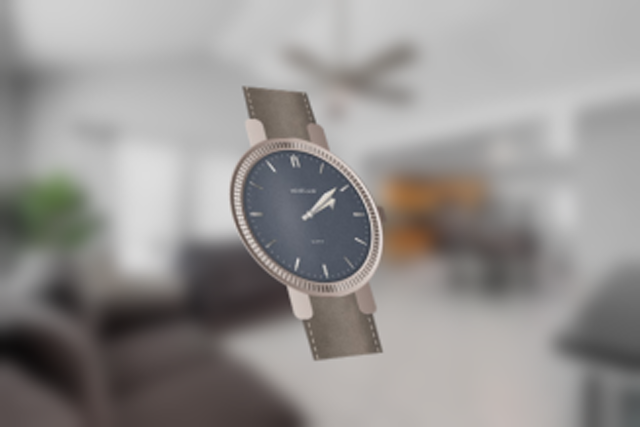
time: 2:09
